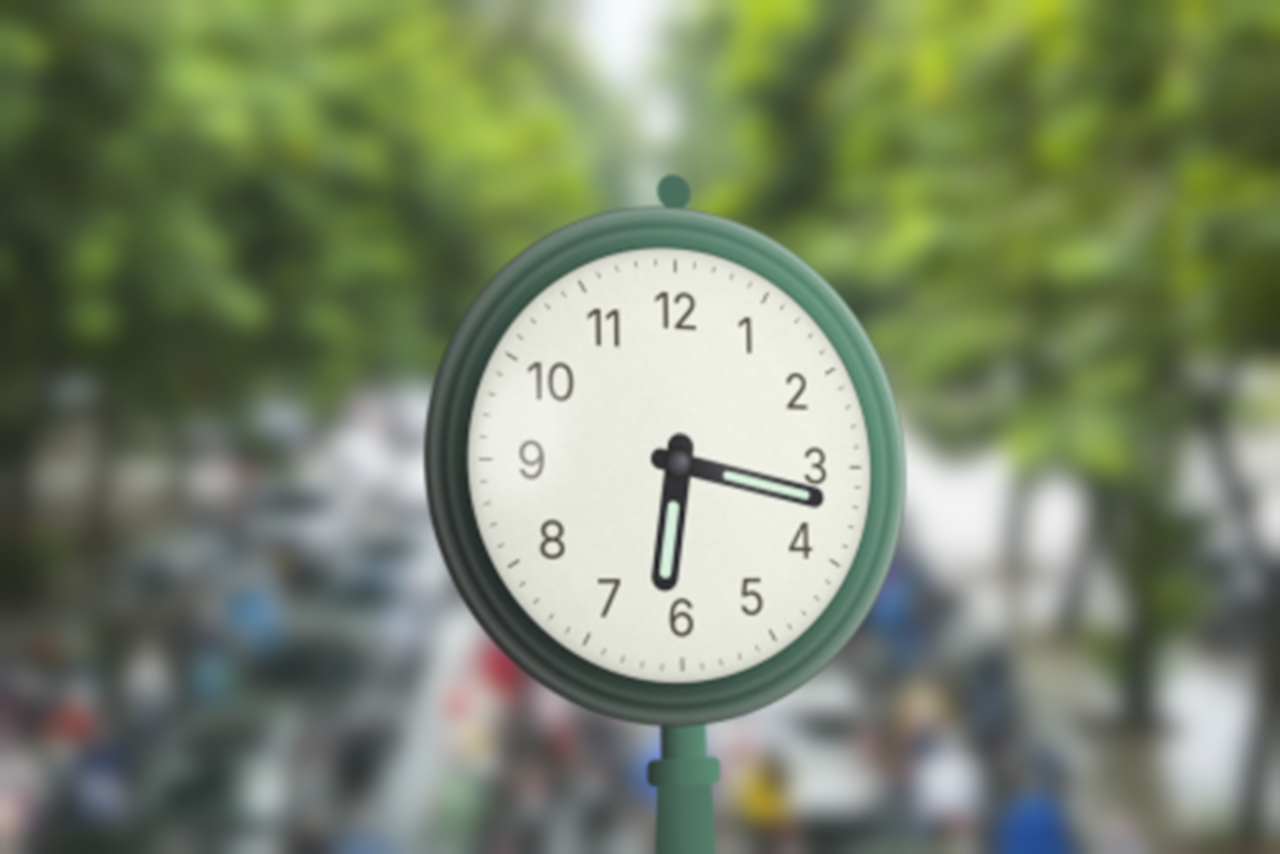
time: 6:17
